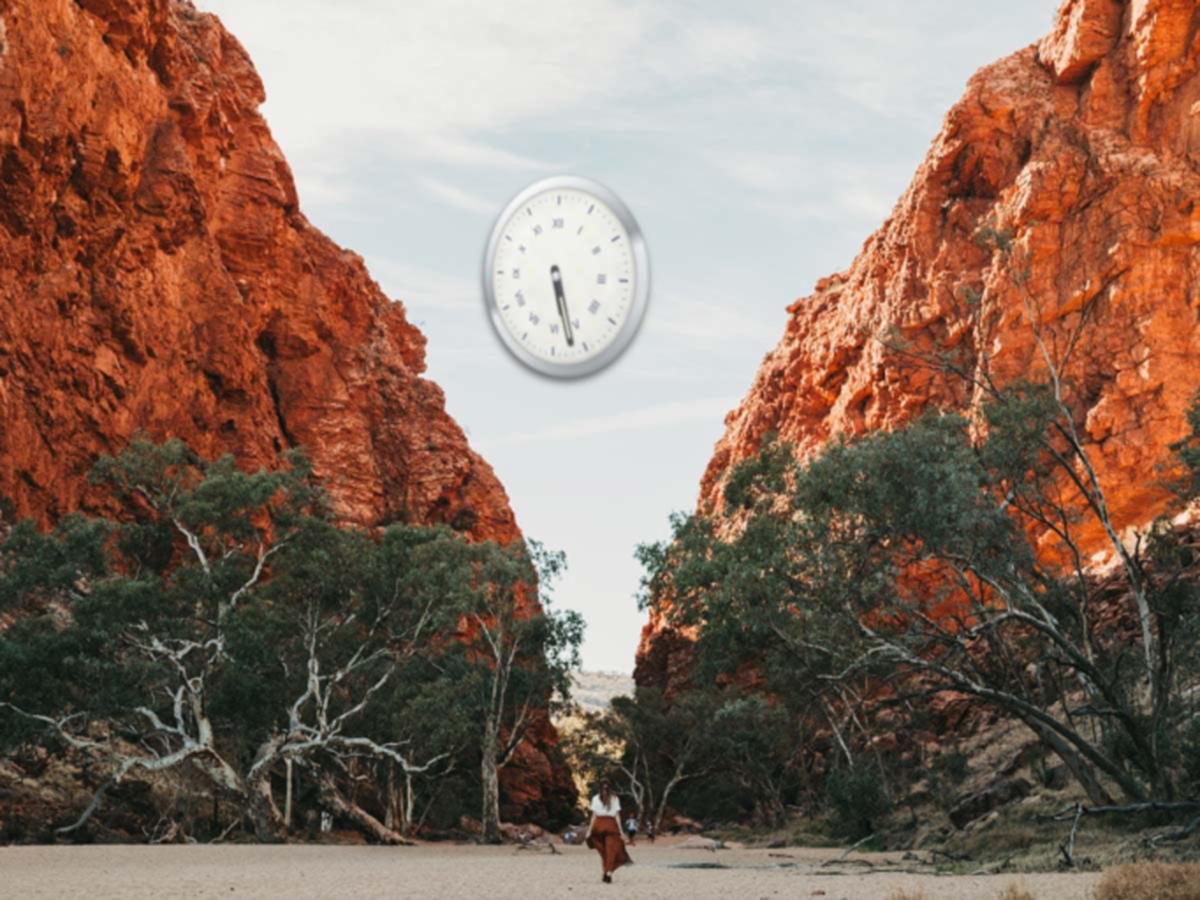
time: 5:27
